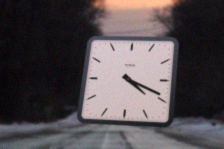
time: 4:19
